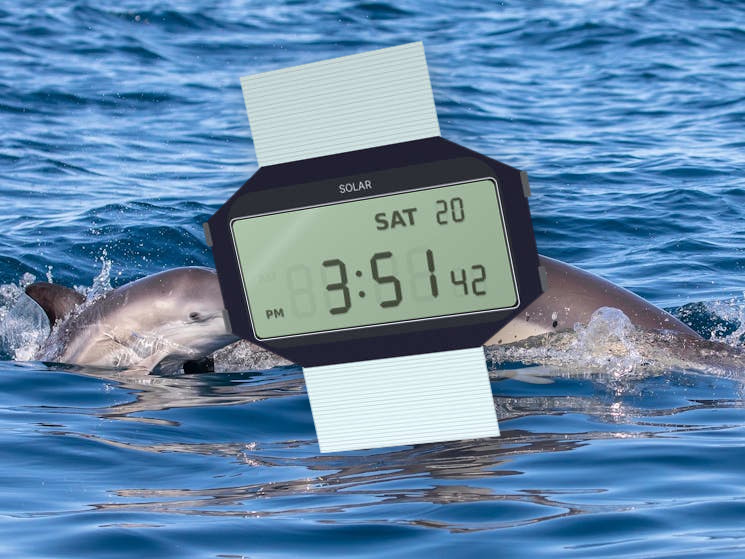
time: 3:51:42
